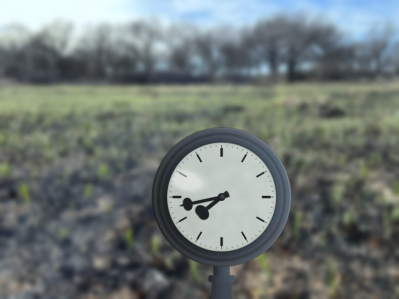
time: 7:43
